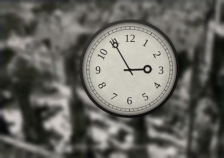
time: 2:55
